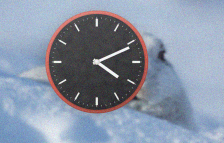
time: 4:11
